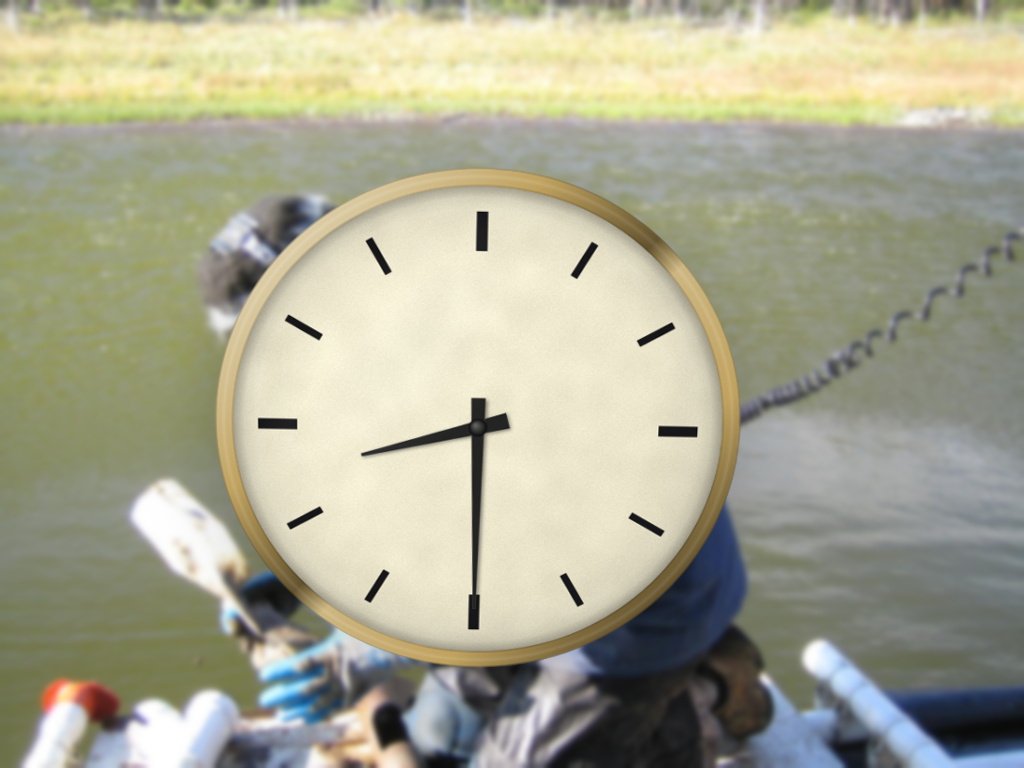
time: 8:30
